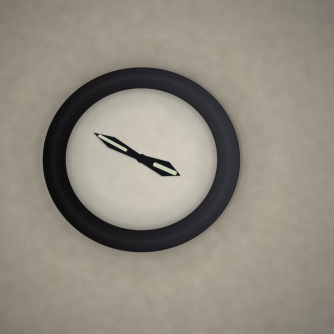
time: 3:50
